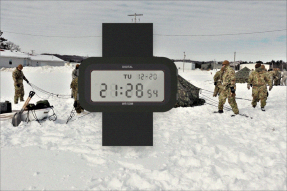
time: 21:28:54
